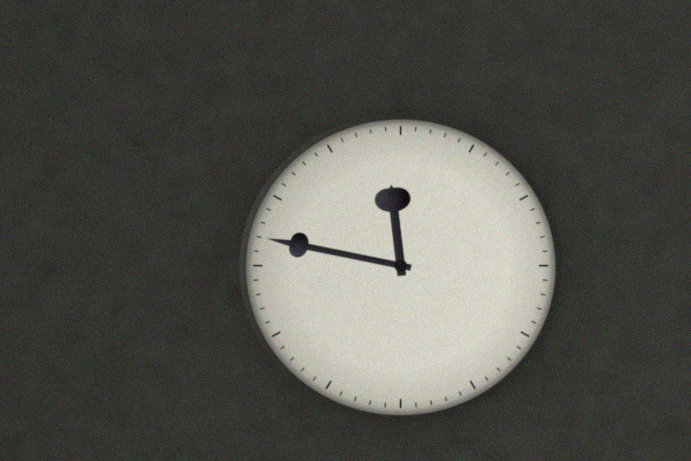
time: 11:47
